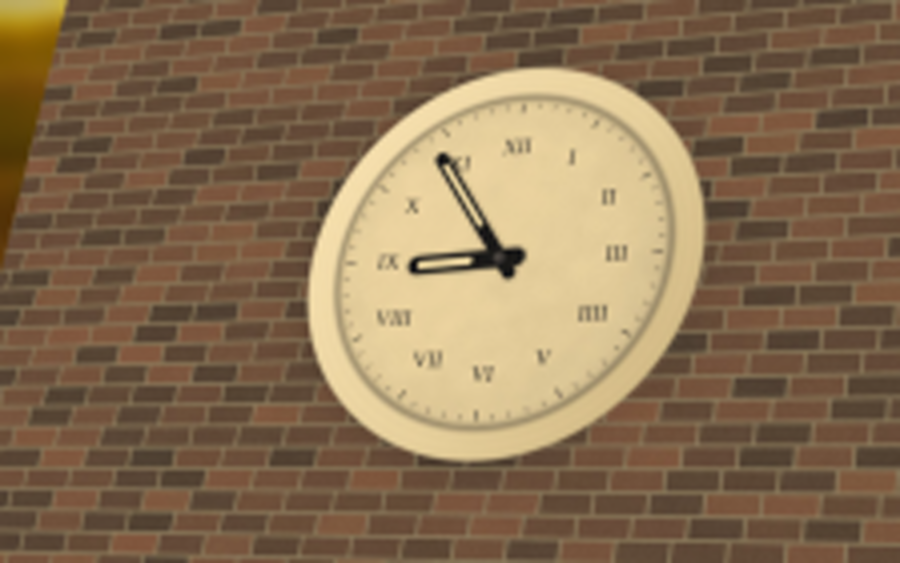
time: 8:54
